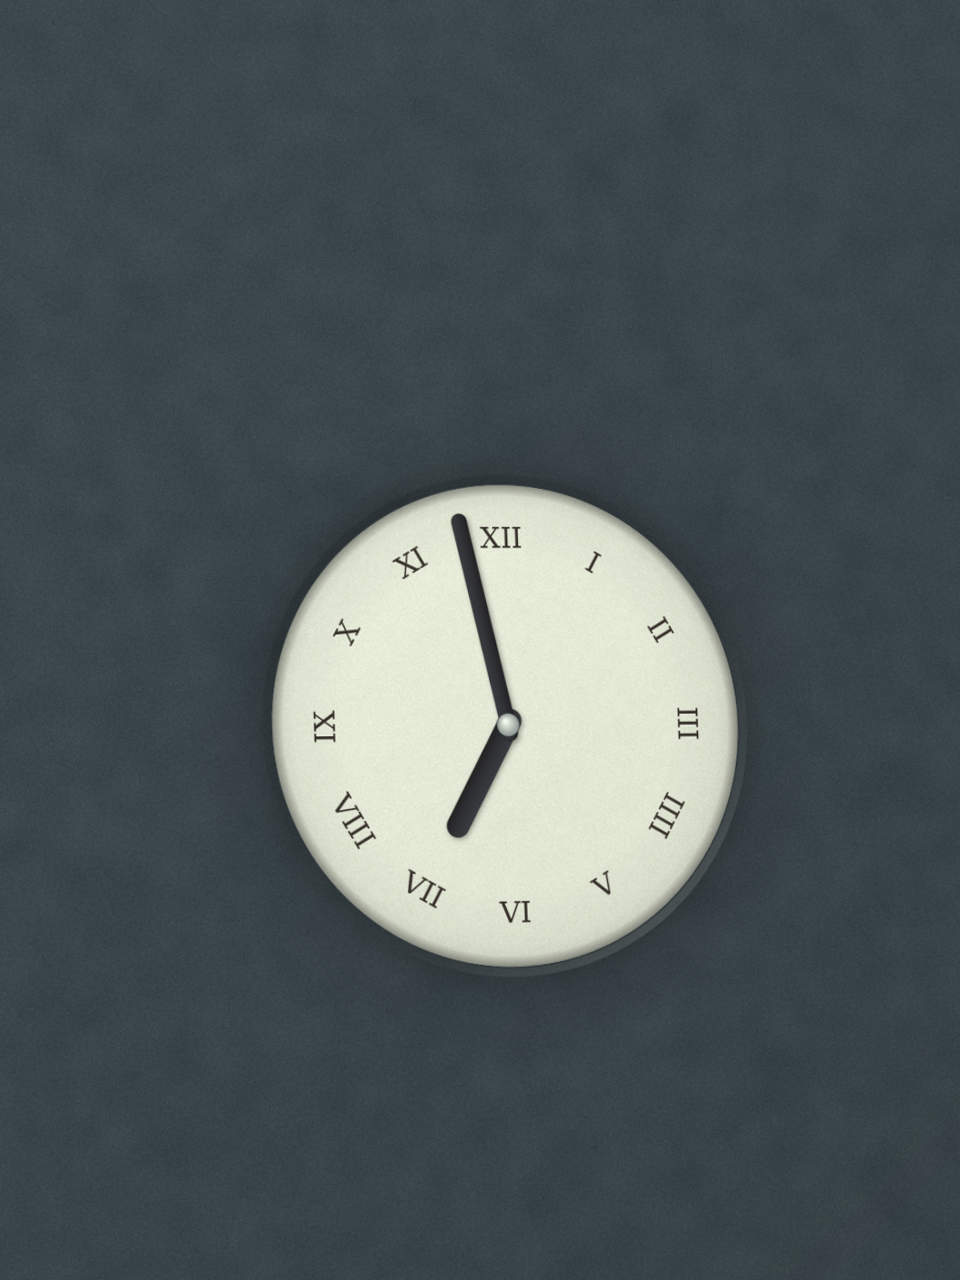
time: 6:58
